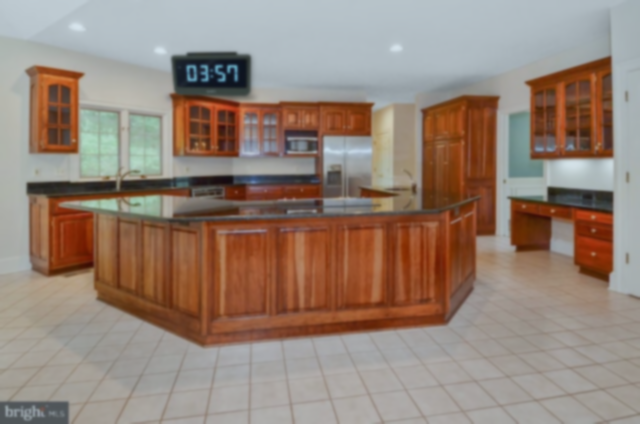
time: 3:57
